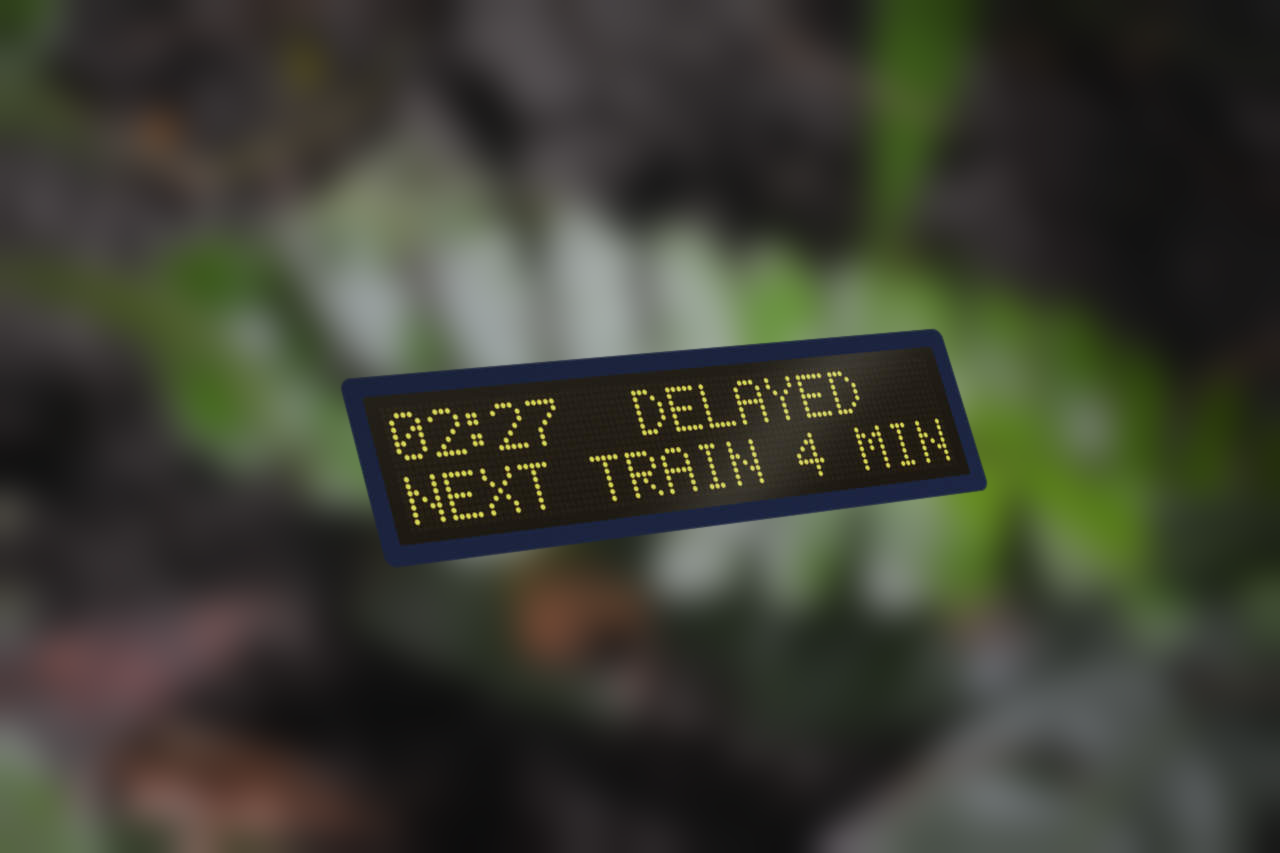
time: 2:27
